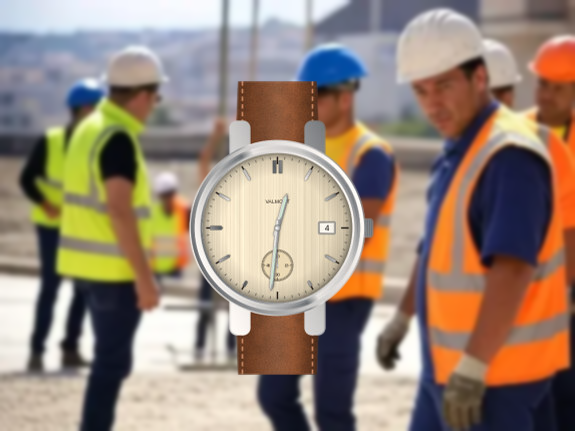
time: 12:31
